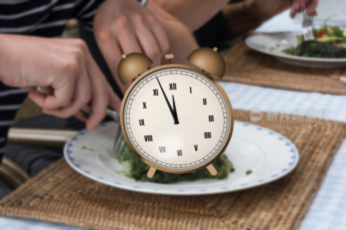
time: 11:57
